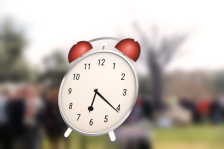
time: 6:21
